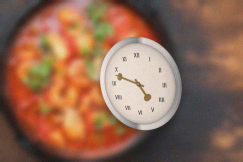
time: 4:48
